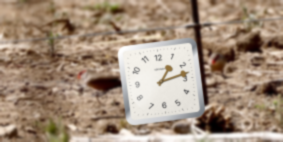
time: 1:13
